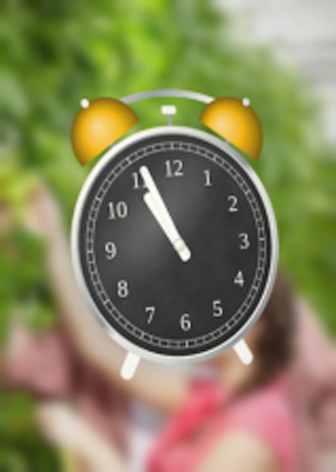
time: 10:56
